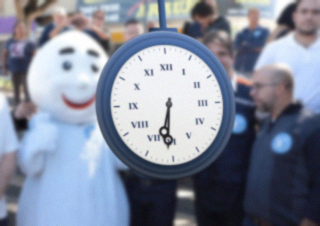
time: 6:31
